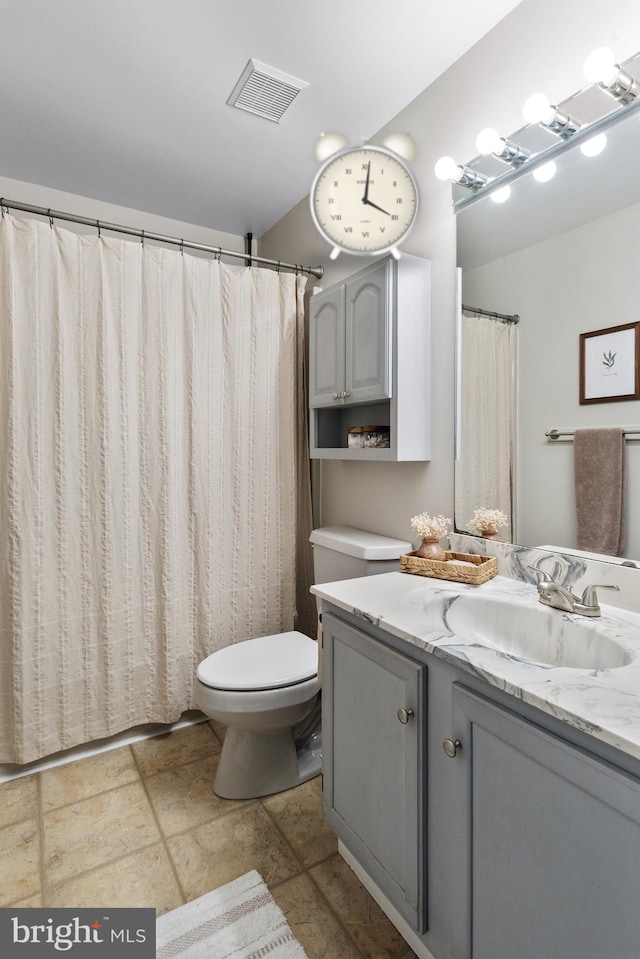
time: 4:01
